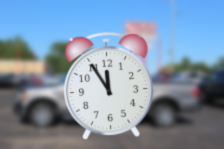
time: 11:55
